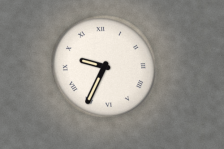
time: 9:35
